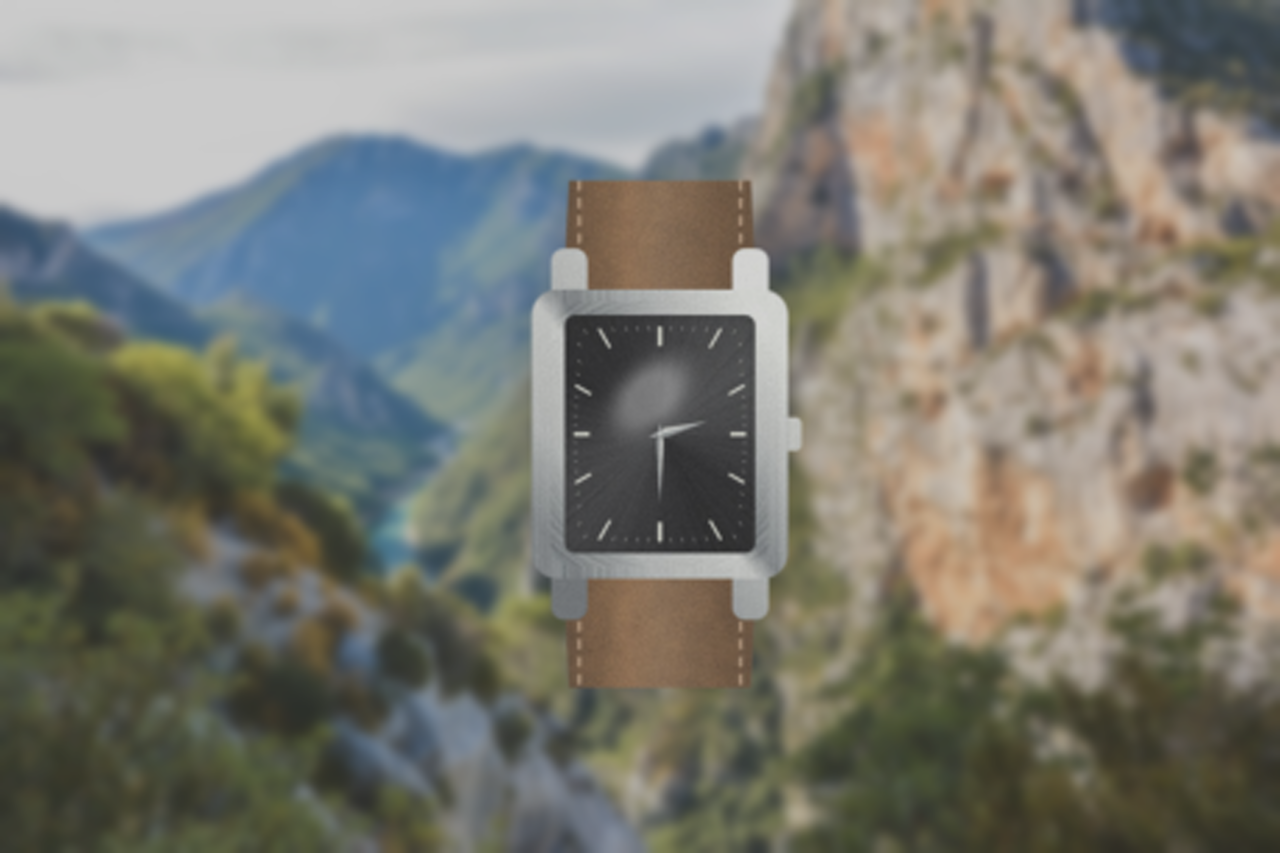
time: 2:30
